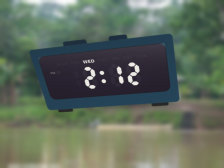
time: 2:12
